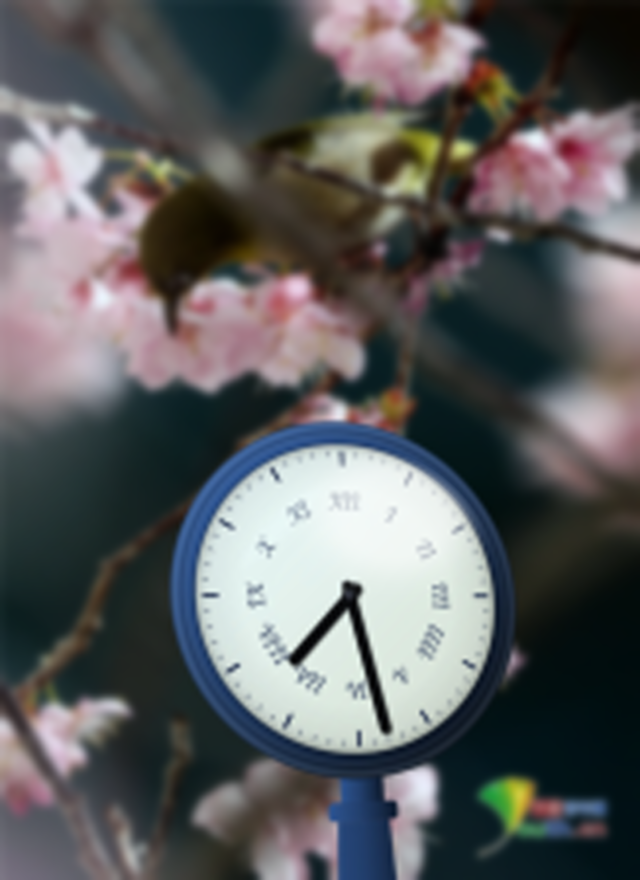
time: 7:28
